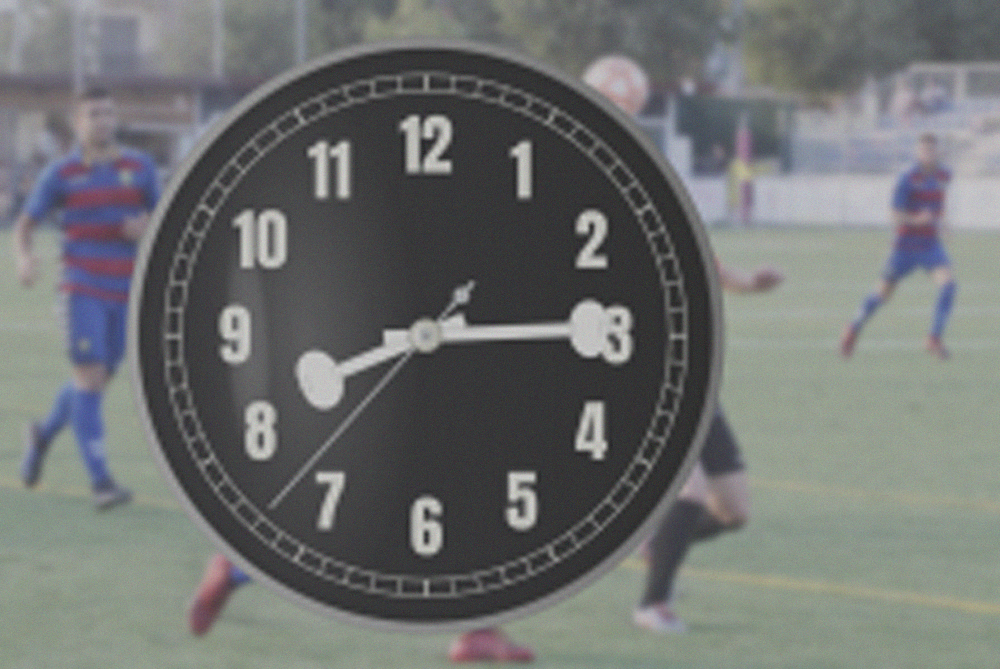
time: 8:14:37
